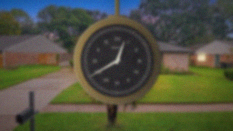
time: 12:40
